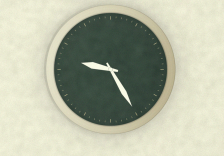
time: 9:25
